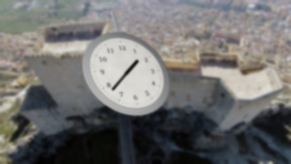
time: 1:38
